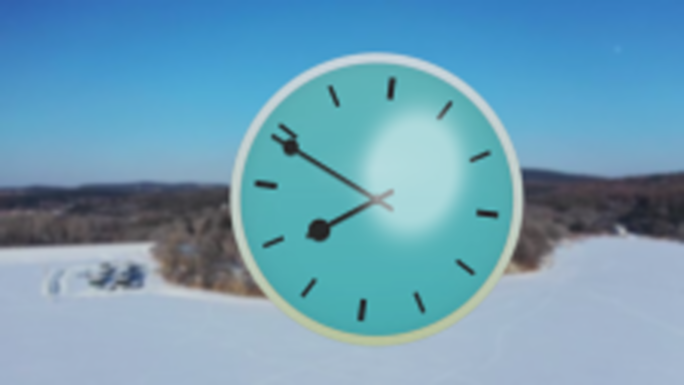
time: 7:49
